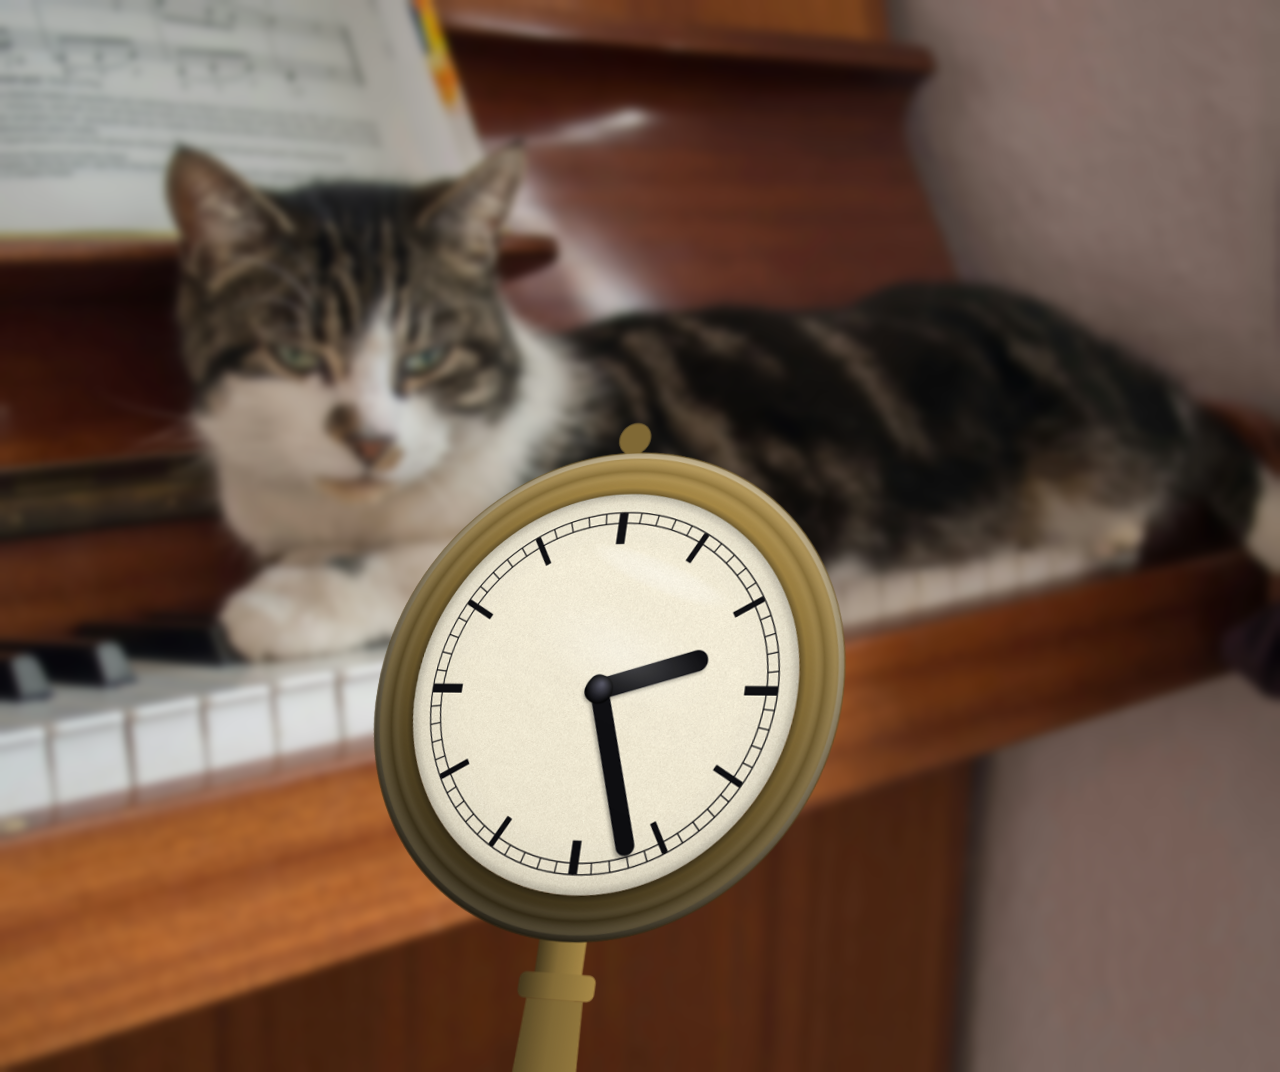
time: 2:27
